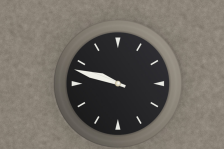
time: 9:48
